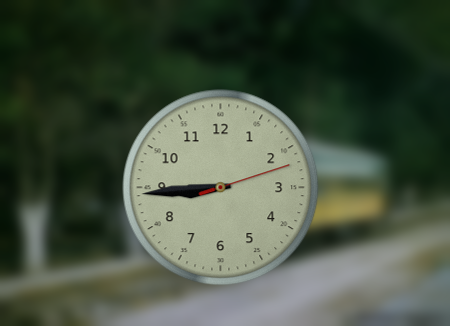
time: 8:44:12
